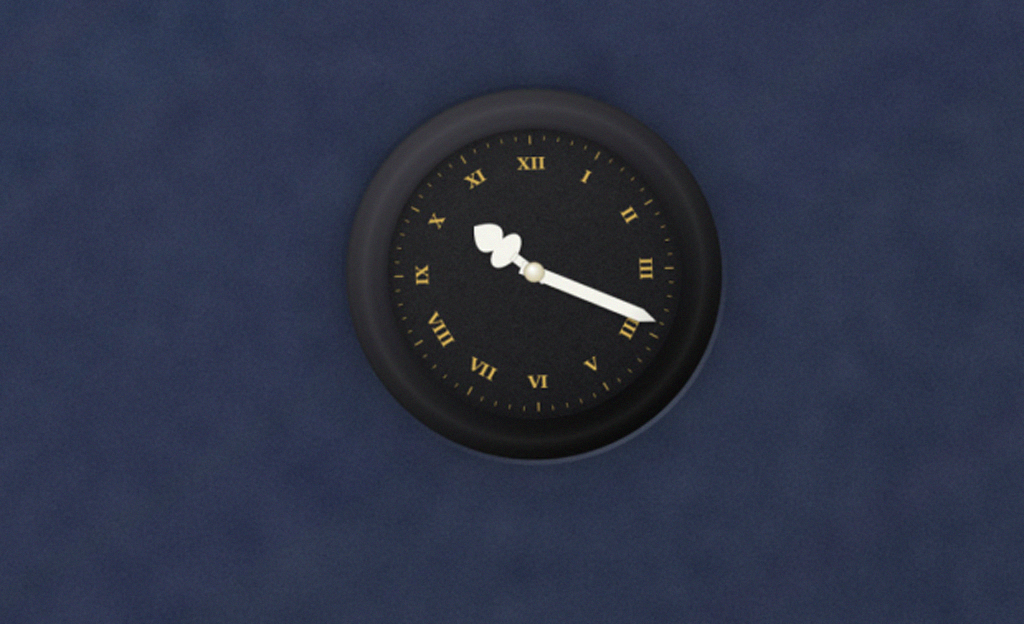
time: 10:19
